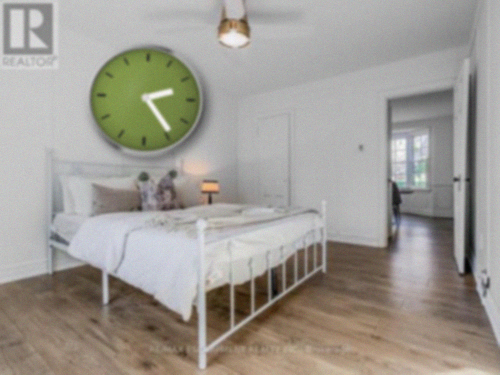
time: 2:24
